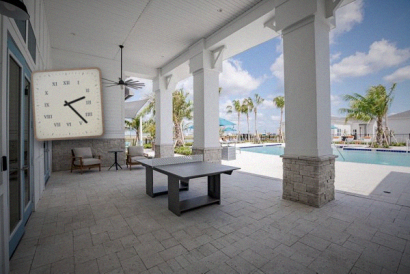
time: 2:23
